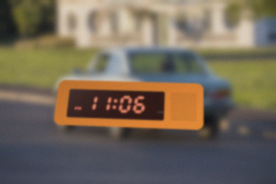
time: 11:06
